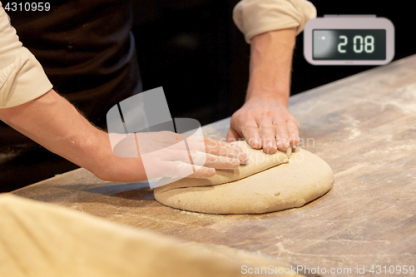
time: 2:08
